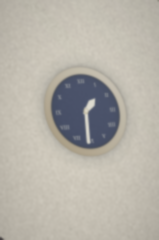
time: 1:31
